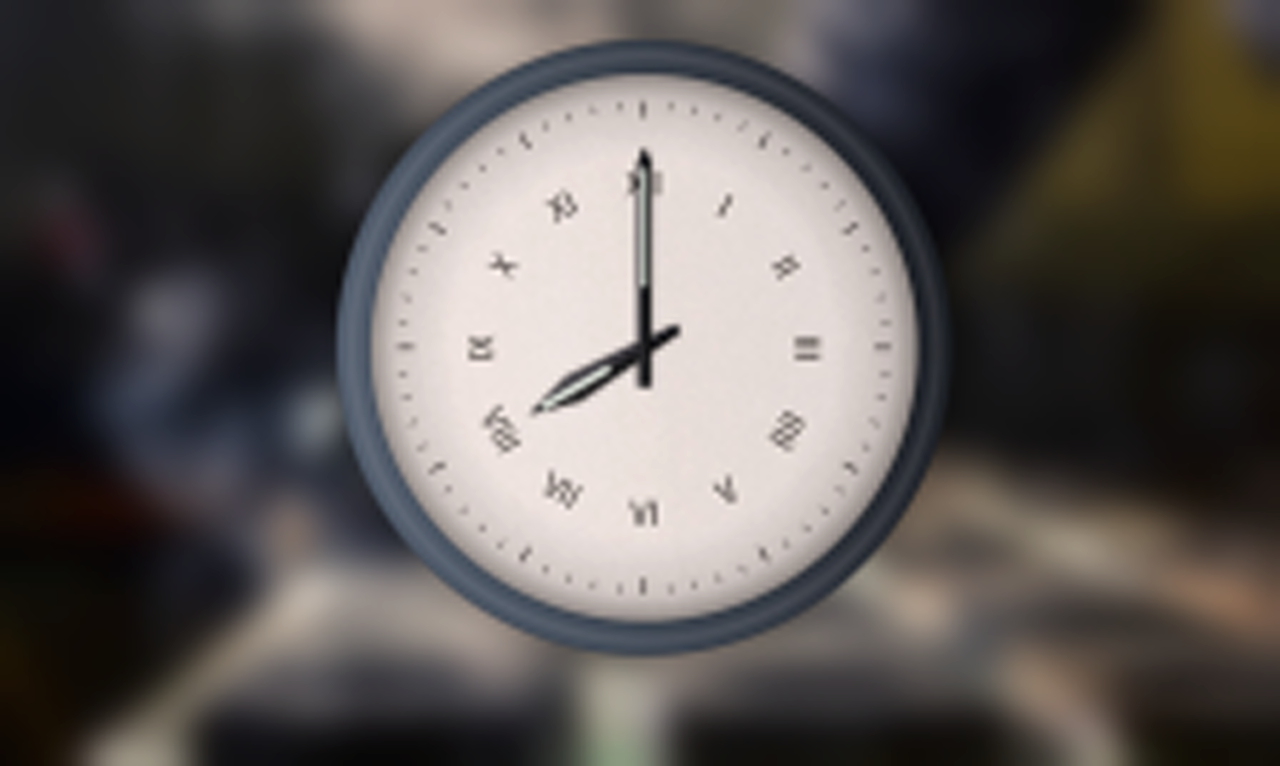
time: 8:00
